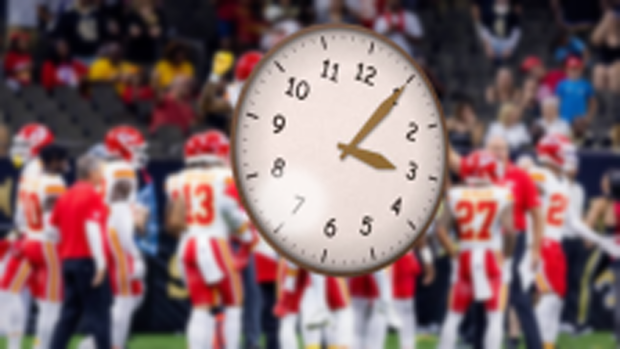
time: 3:05
